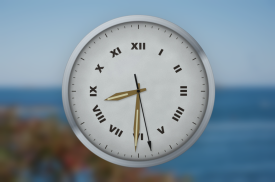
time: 8:30:28
